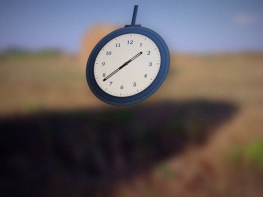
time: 1:38
